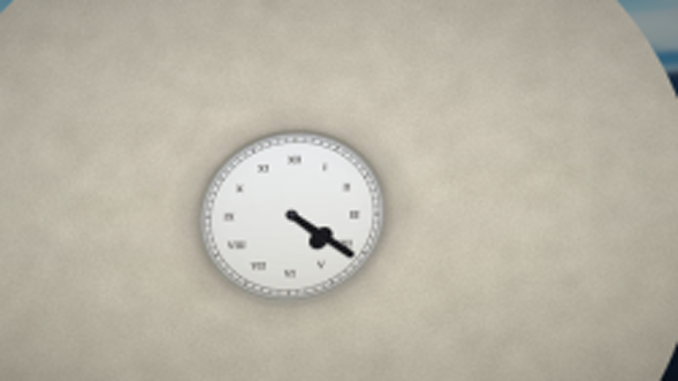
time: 4:21
